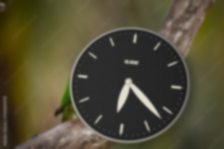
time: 6:22
